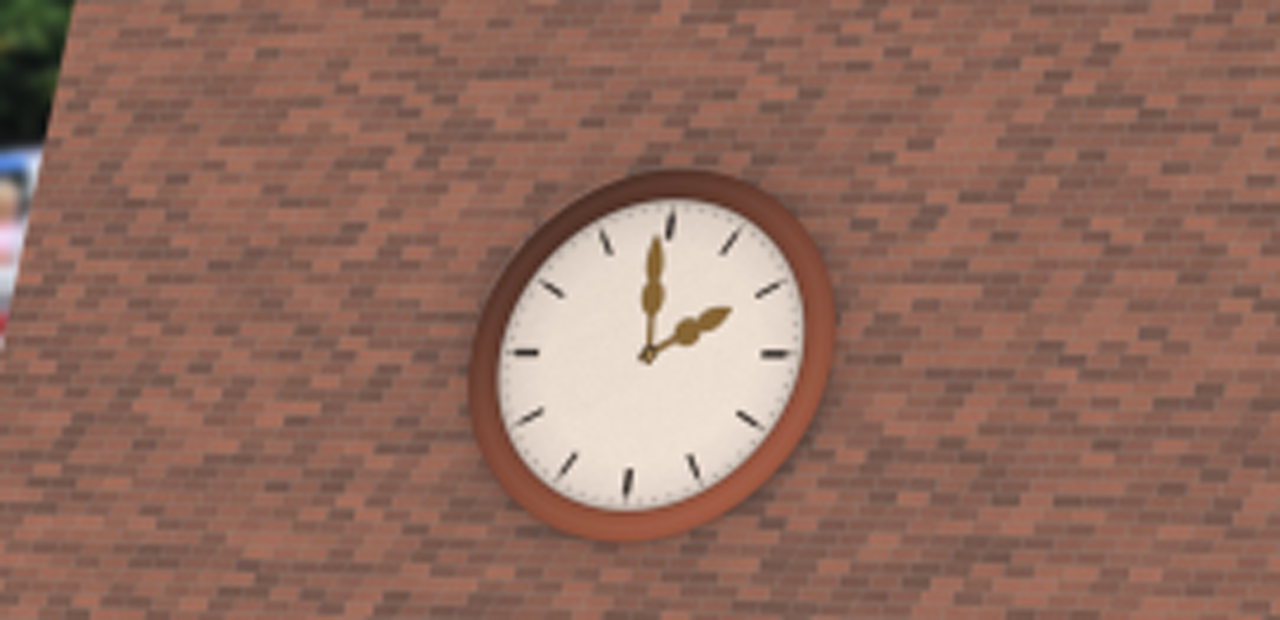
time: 1:59
